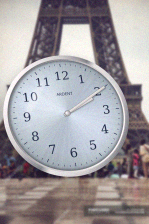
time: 2:10
